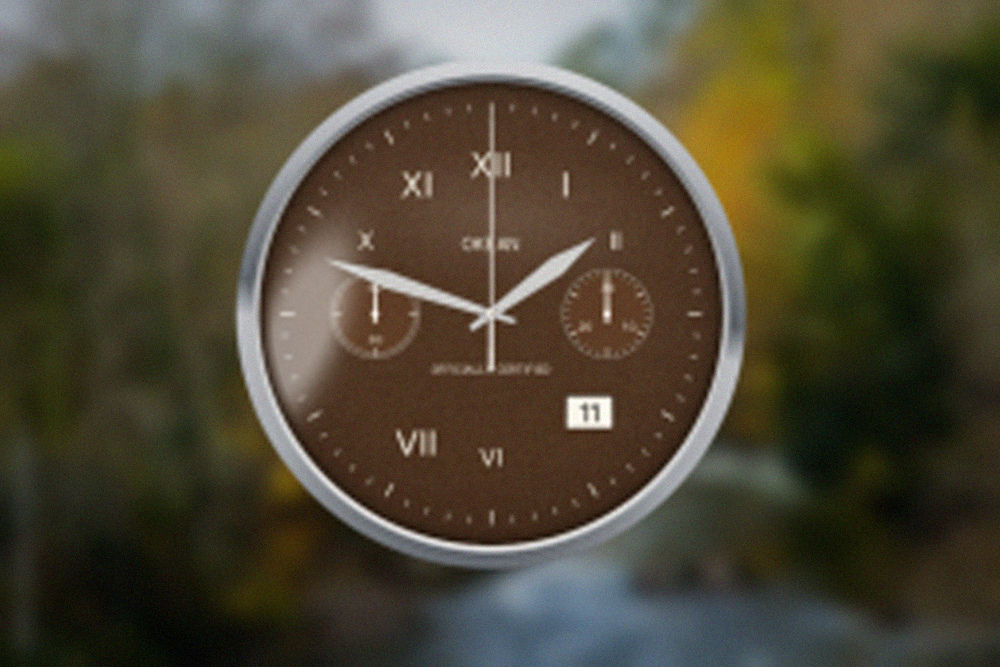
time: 1:48
